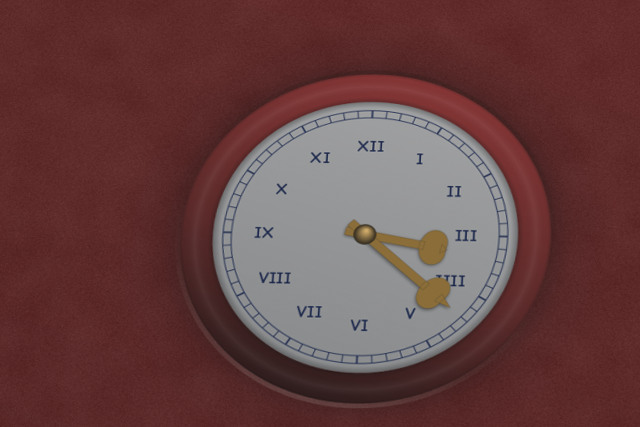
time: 3:22
